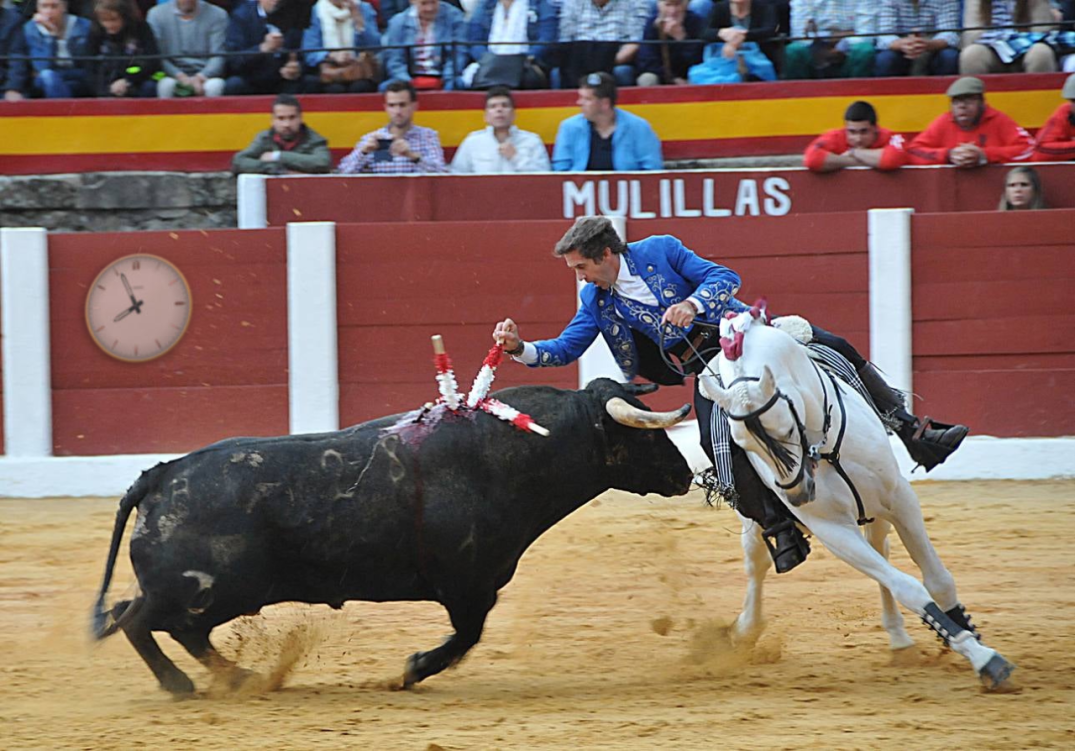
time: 7:56
